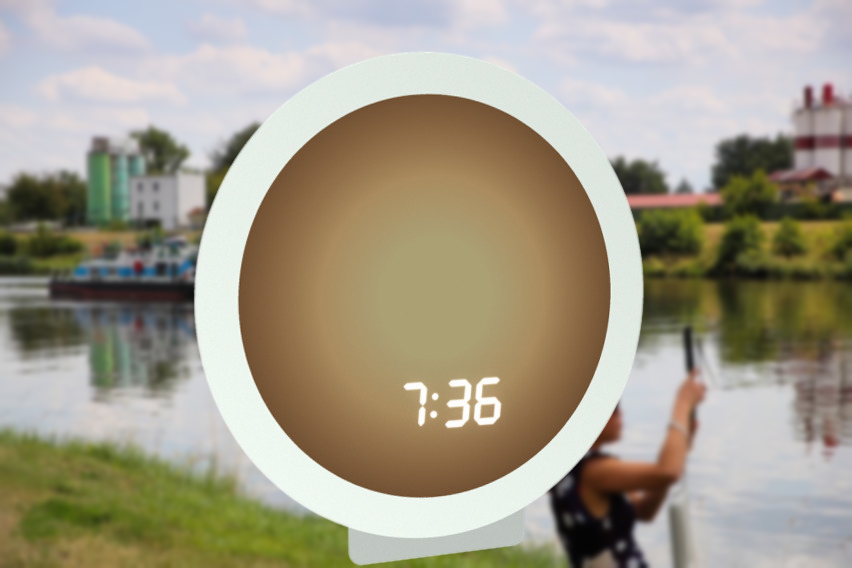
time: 7:36
